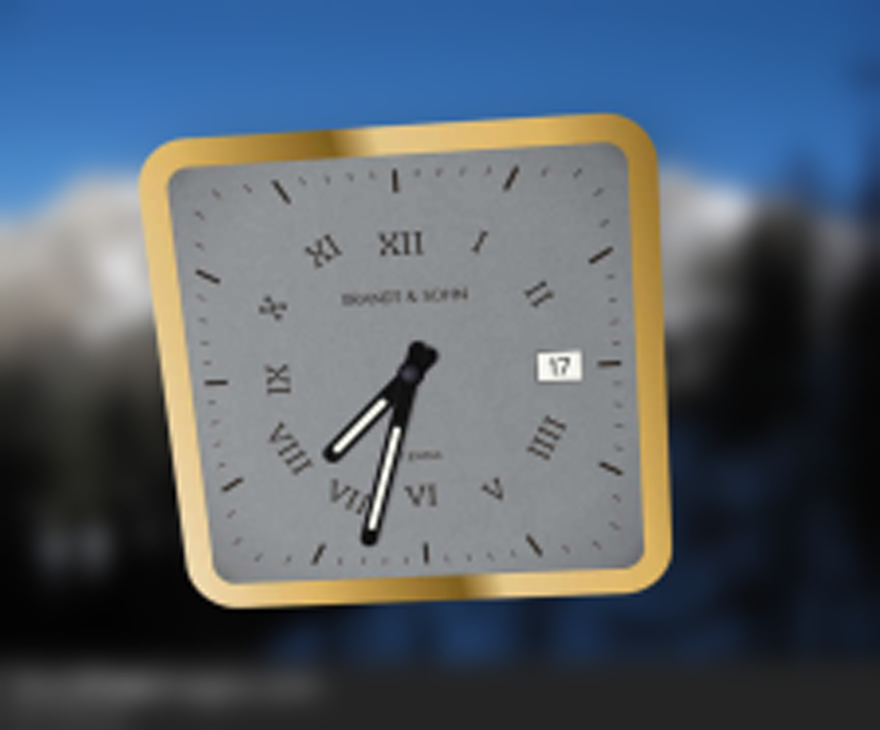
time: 7:33
